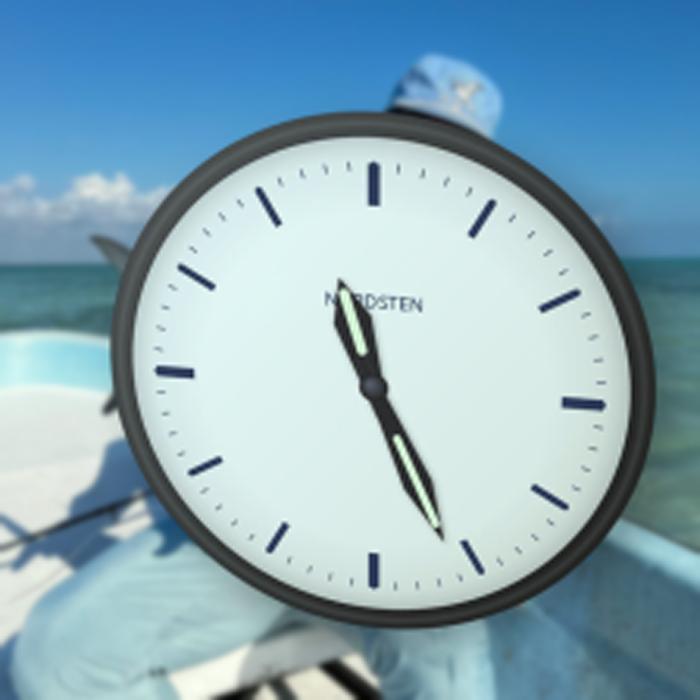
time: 11:26
